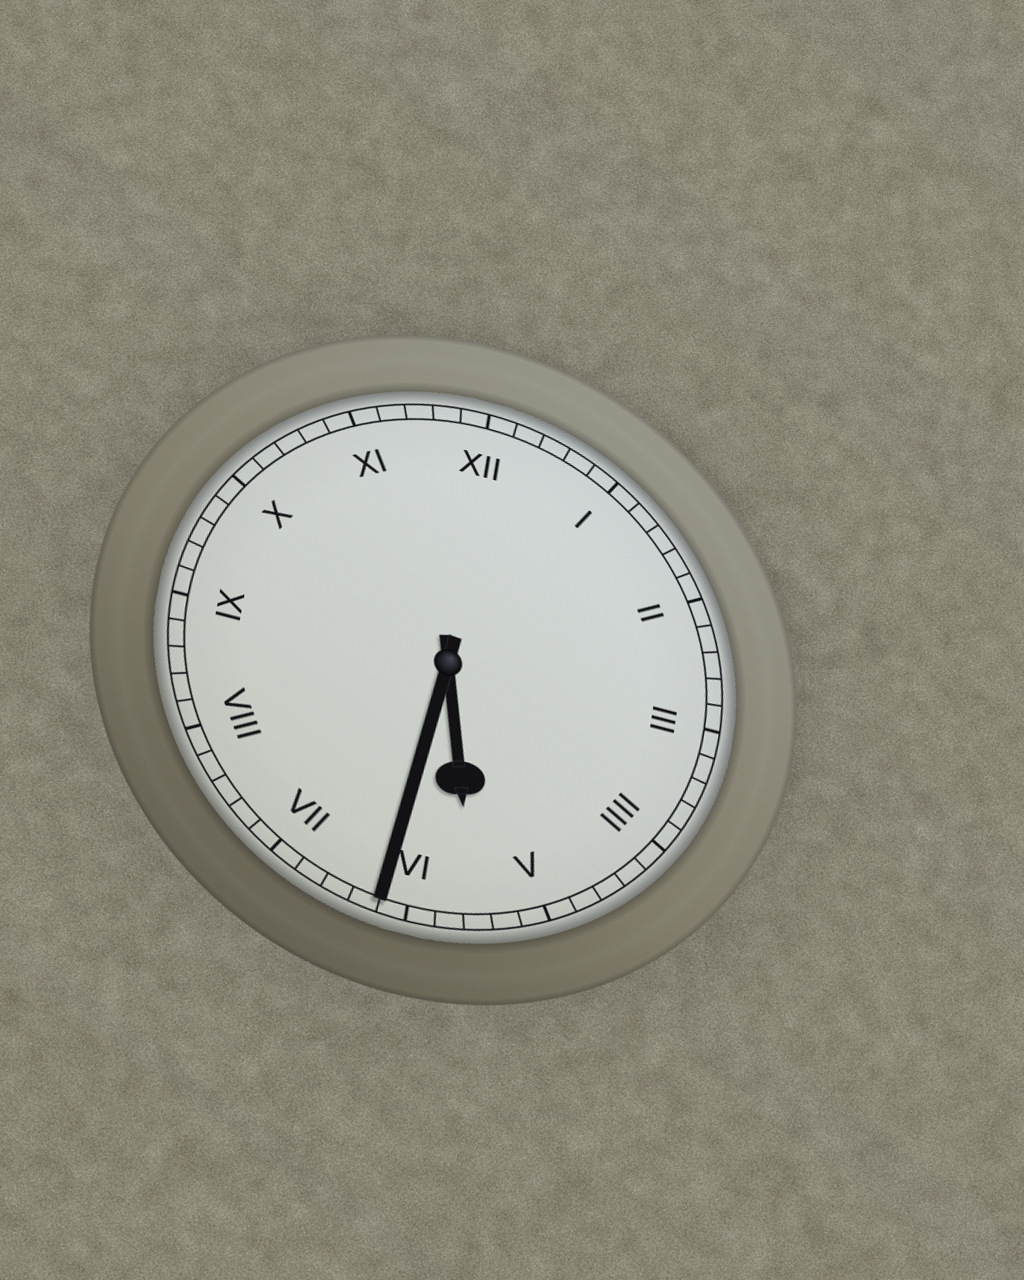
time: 5:31
